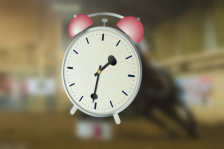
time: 1:31
